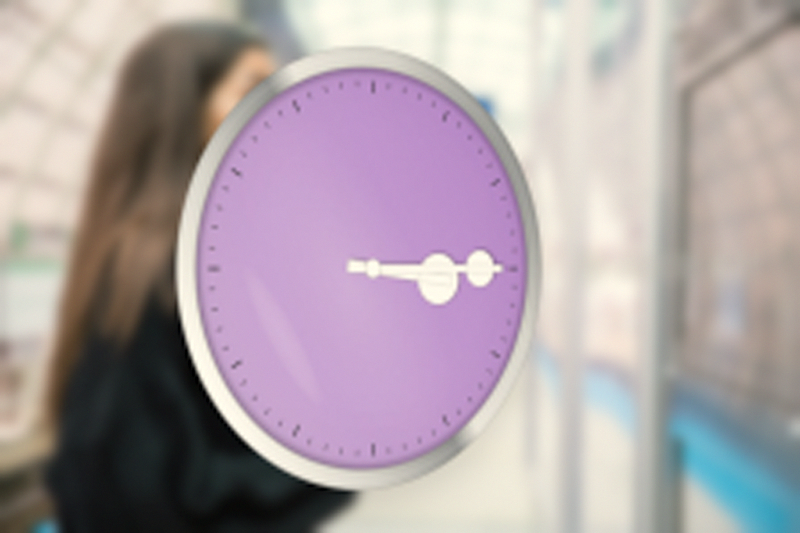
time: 3:15
